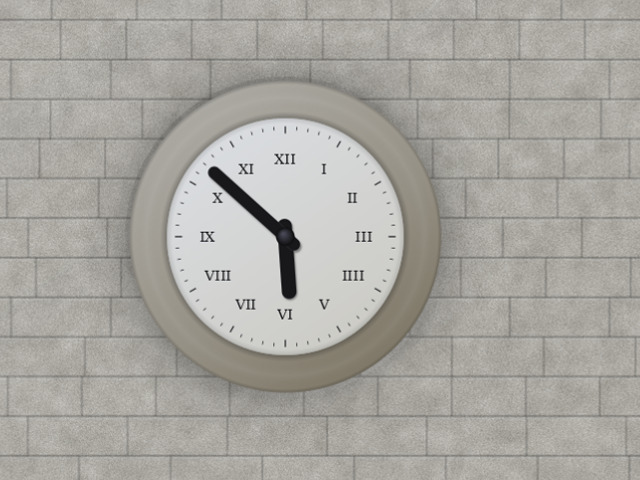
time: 5:52
